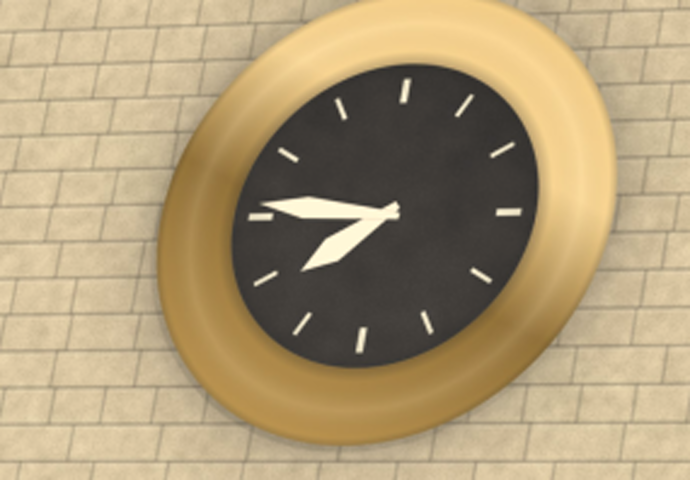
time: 7:46
